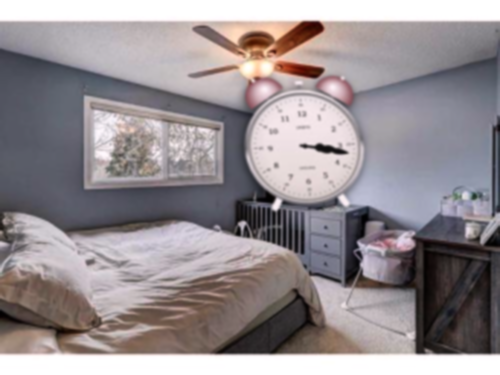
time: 3:17
